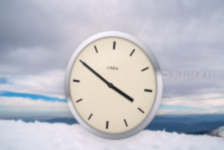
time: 3:50
